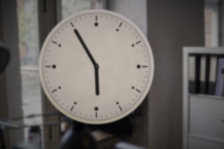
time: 5:55
